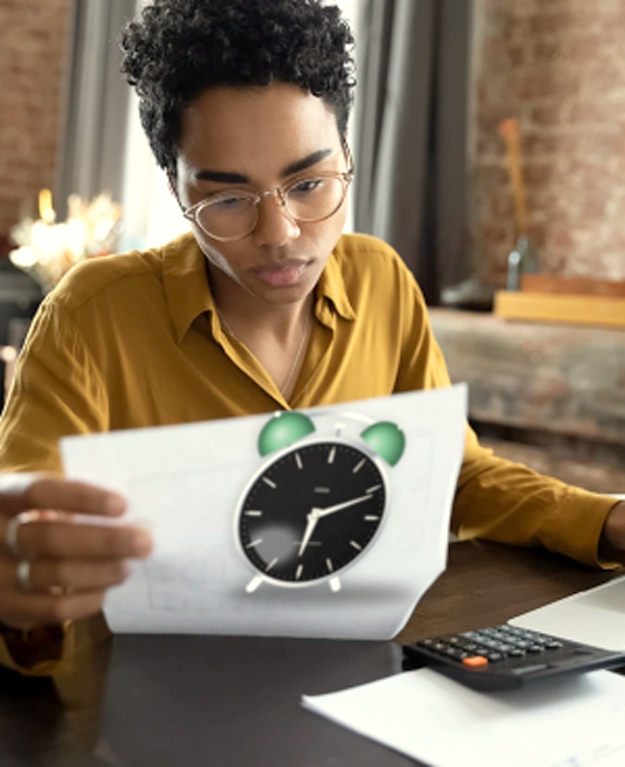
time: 6:11
